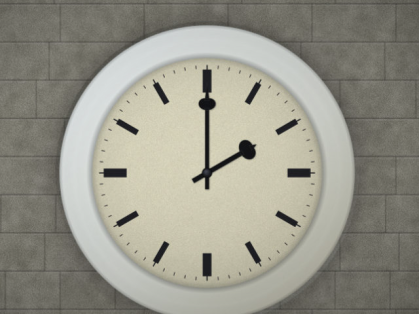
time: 2:00
